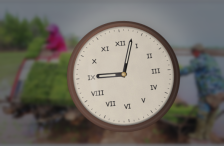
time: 9:03
